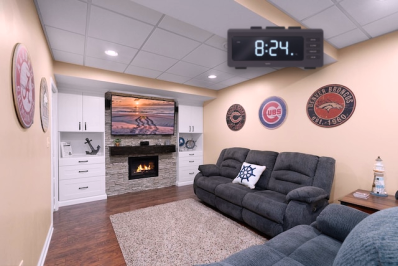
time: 8:24
